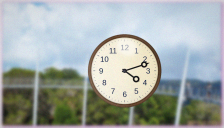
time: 4:12
